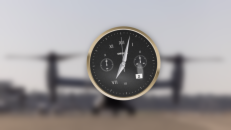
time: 7:03
